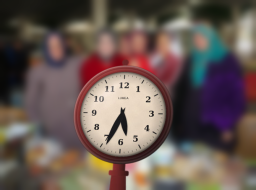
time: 5:34
